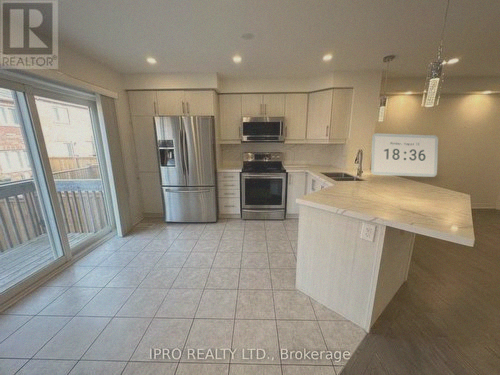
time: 18:36
